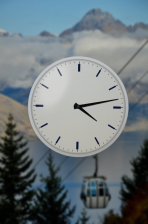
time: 4:13
